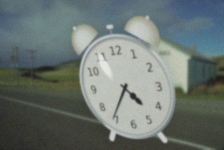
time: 4:36
